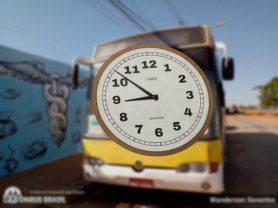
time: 8:52
